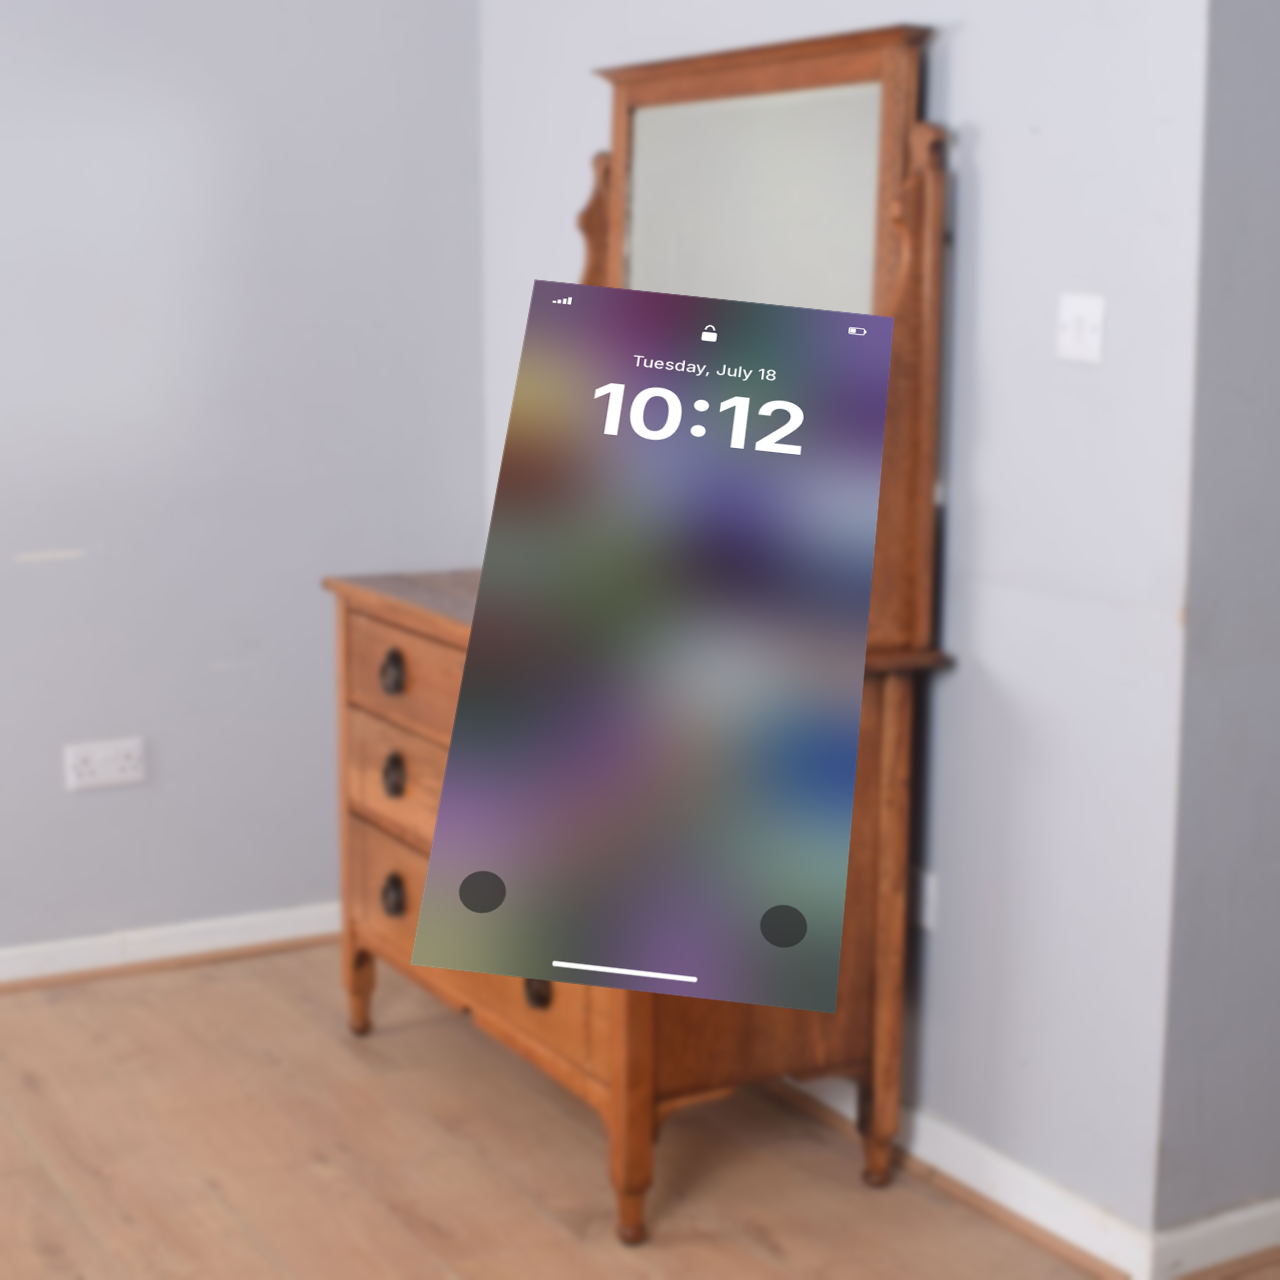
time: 10:12
